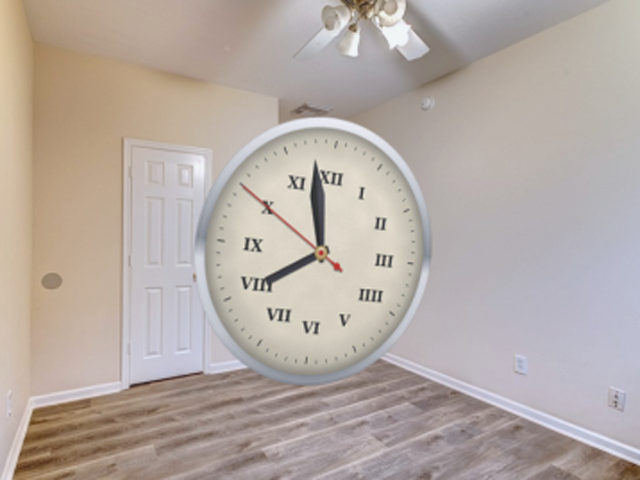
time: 7:57:50
